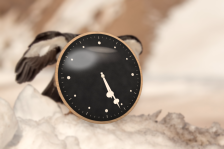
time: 5:26
